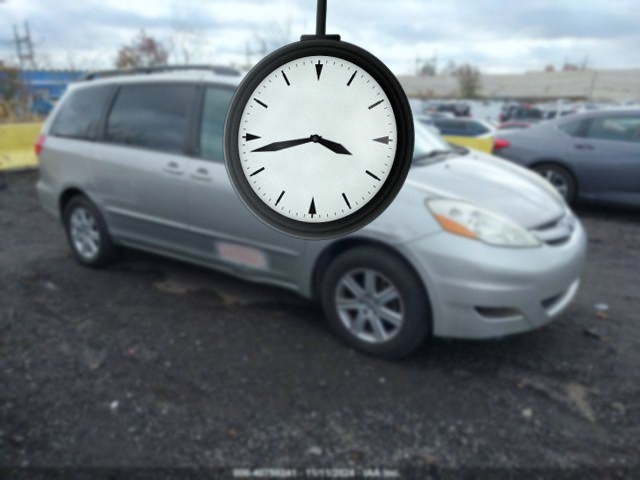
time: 3:43
